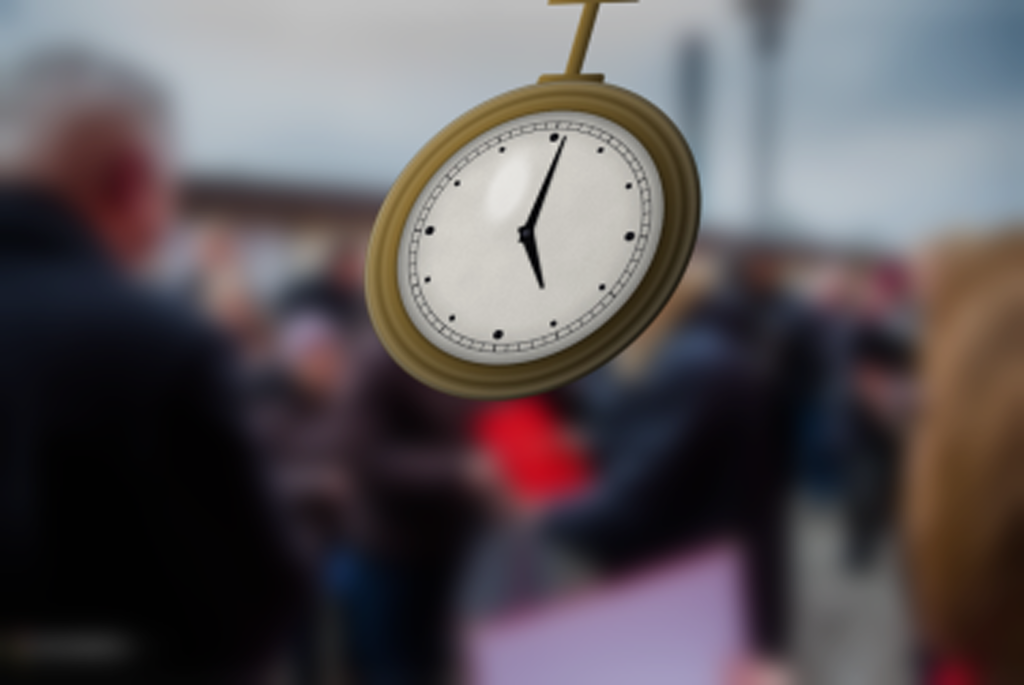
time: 5:01
